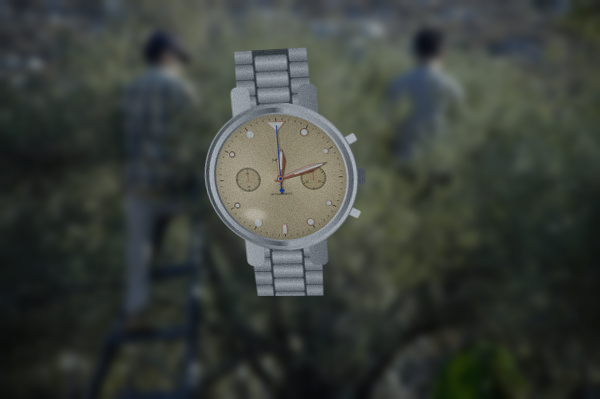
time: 12:12
